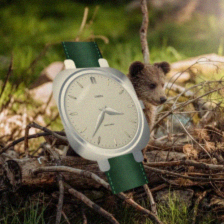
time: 3:37
